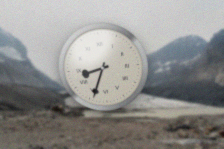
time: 8:34
